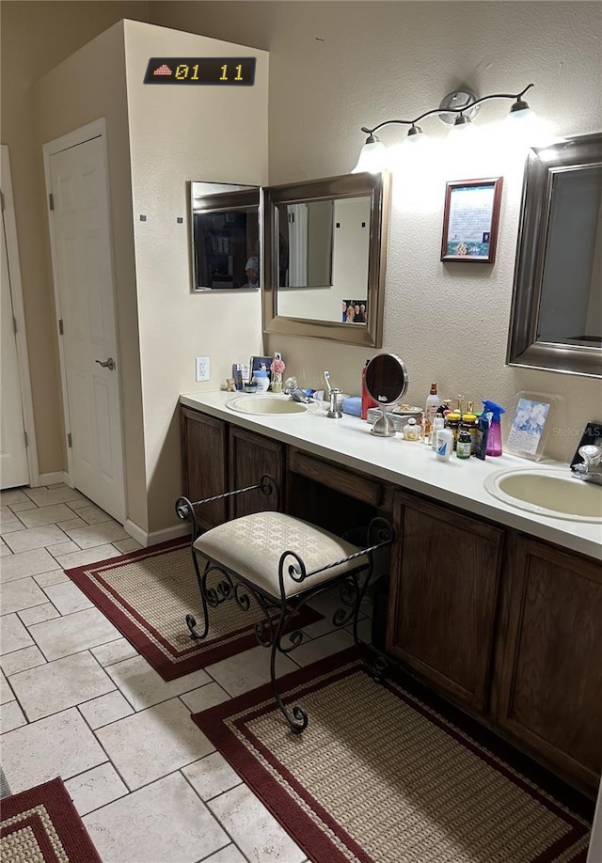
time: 1:11
